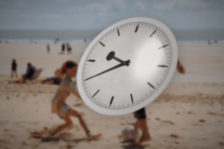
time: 9:40
